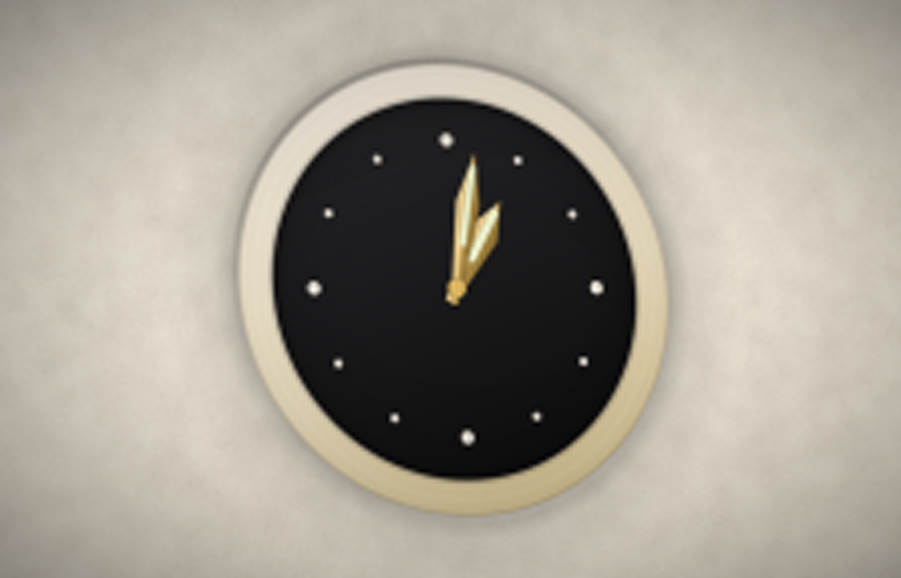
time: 1:02
